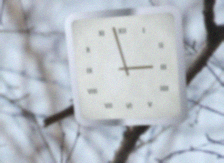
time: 2:58
